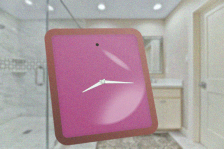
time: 8:16
